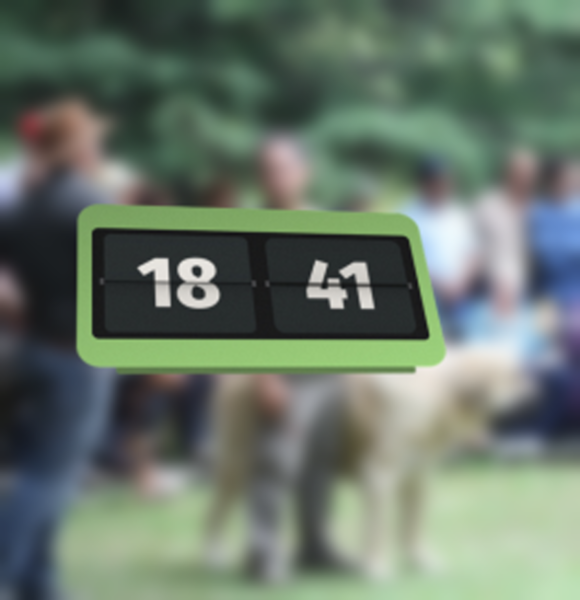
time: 18:41
